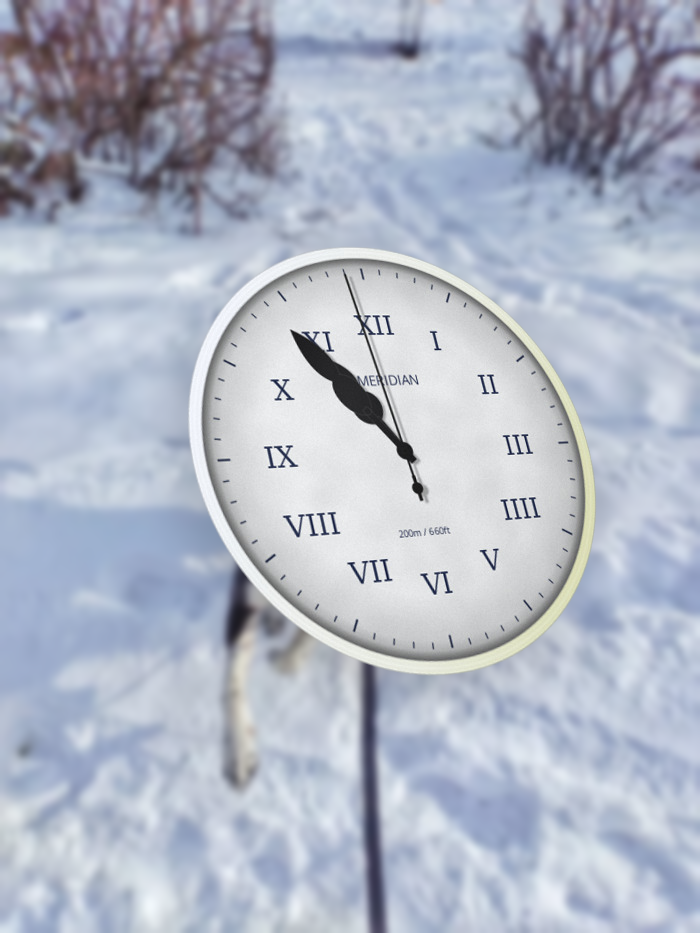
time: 10:53:59
